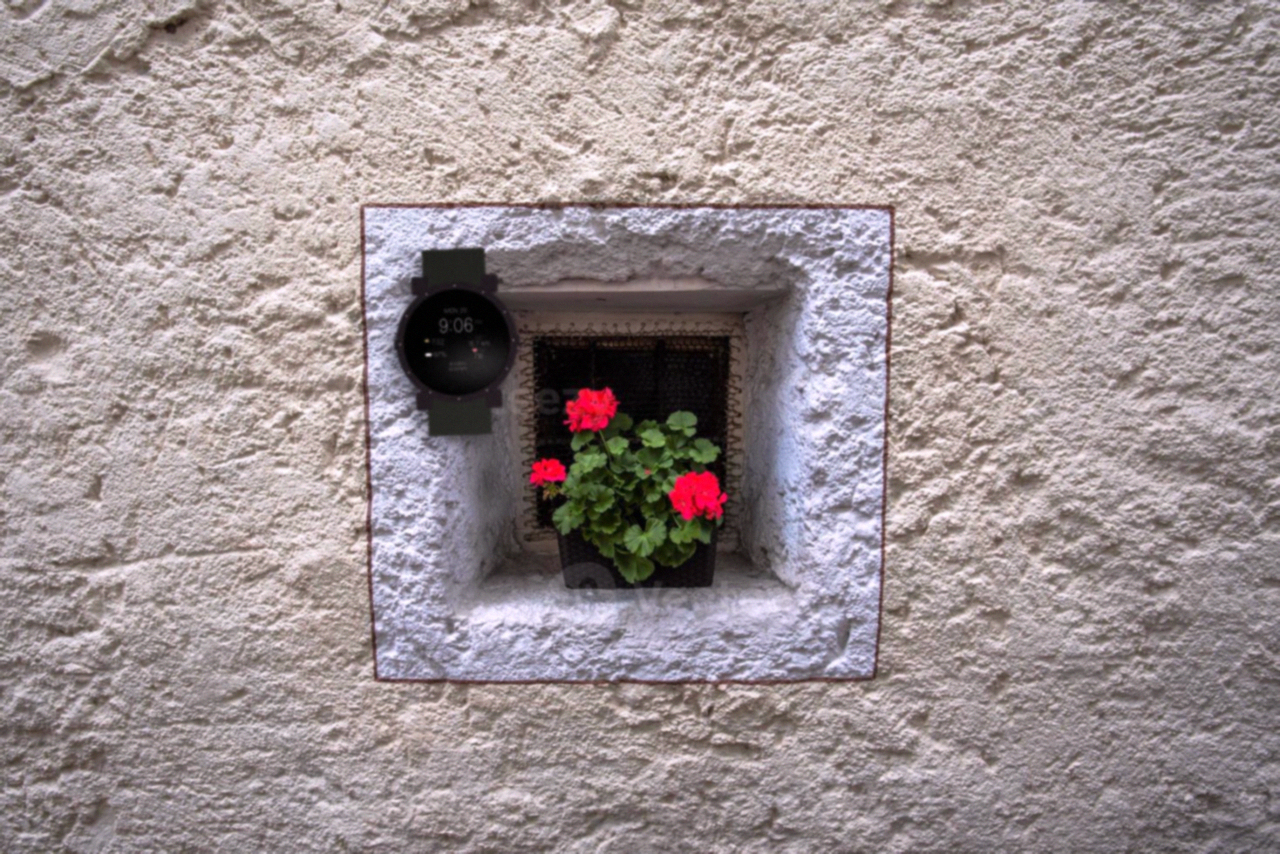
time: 9:06
